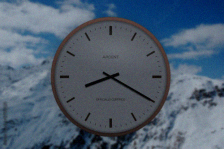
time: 8:20
